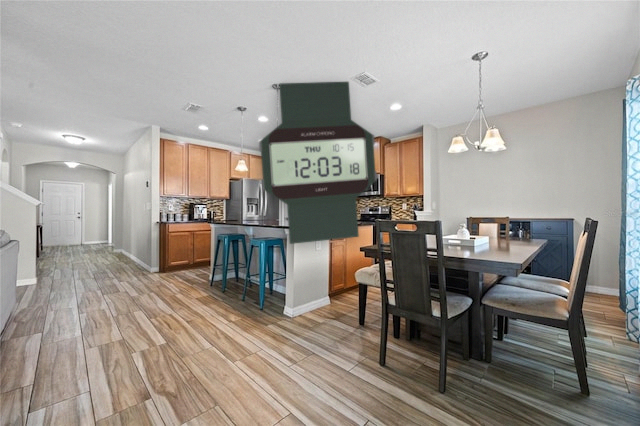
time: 12:03:18
